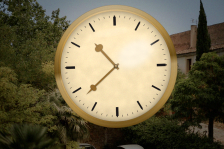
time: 10:38
